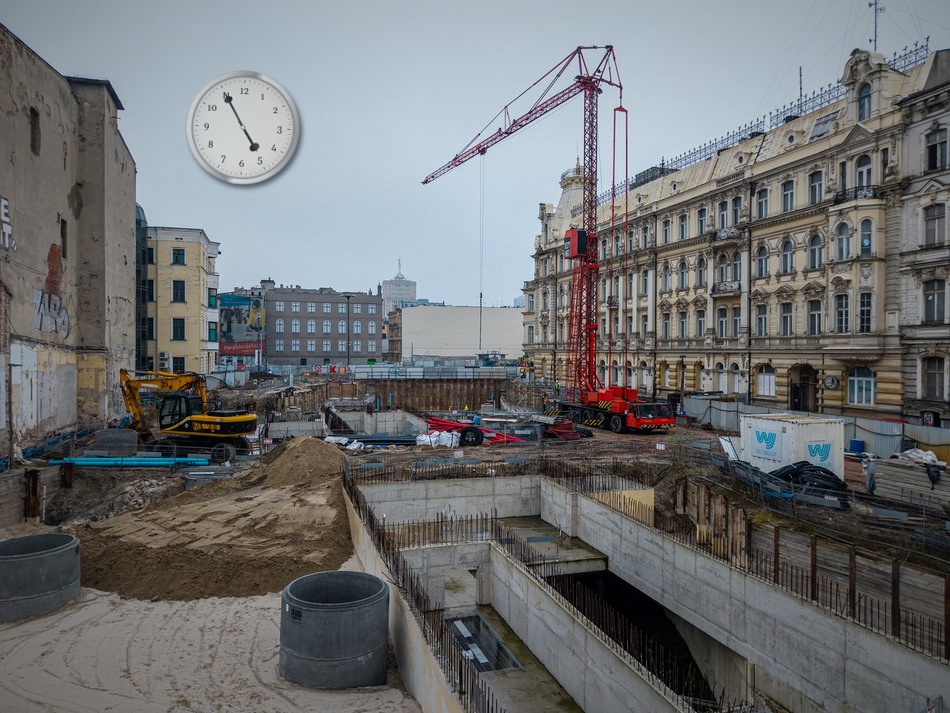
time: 4:55
